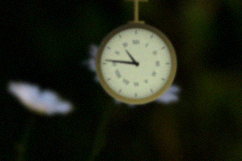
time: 10:46
